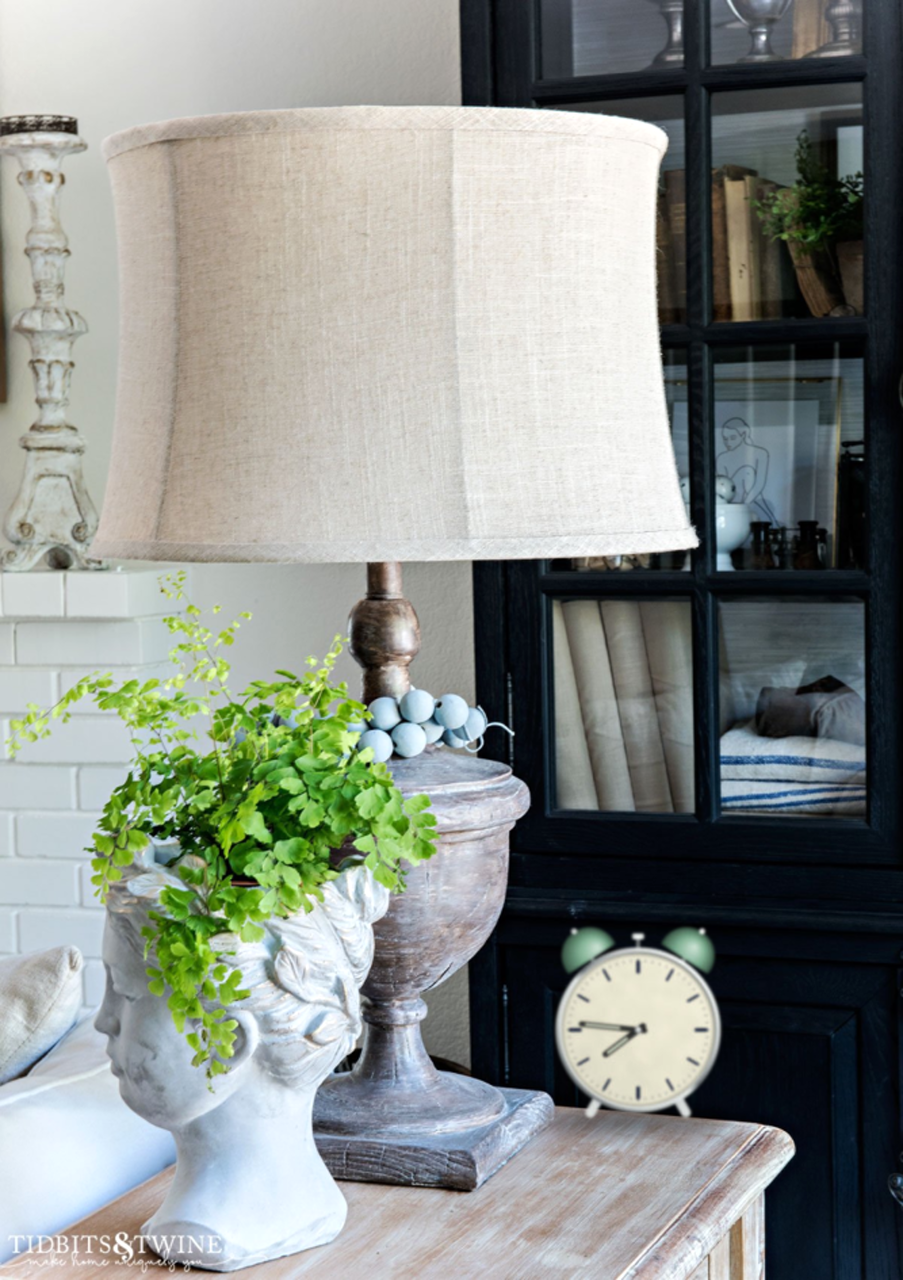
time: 7:46
